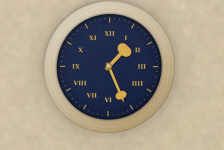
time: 1:26
